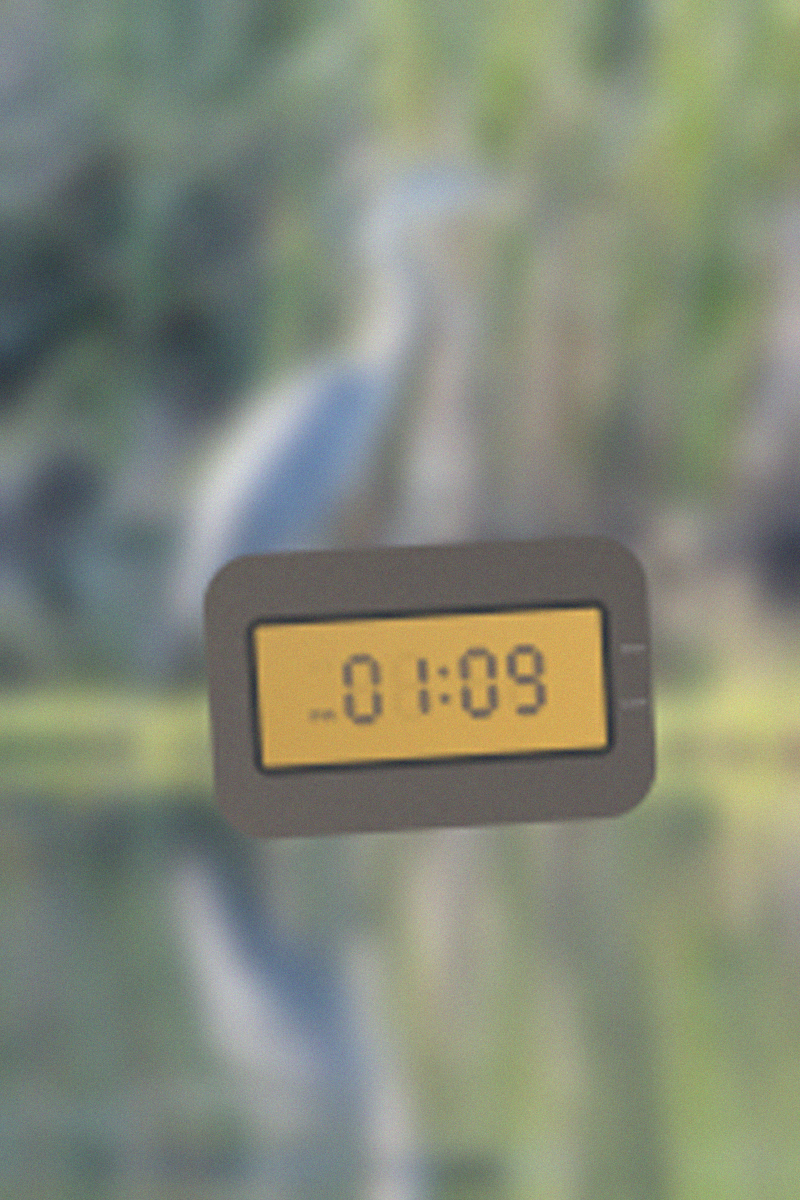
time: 1:09
